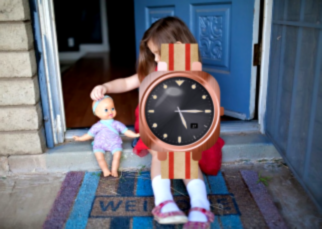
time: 5:15
